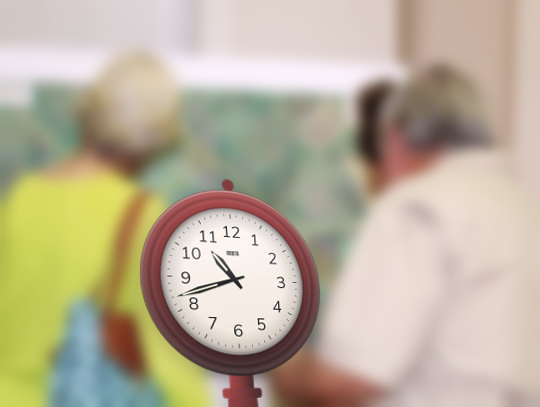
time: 10:42
